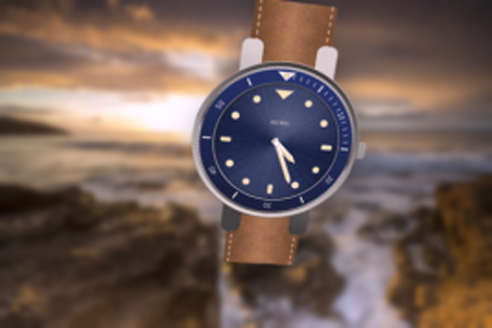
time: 4:26
